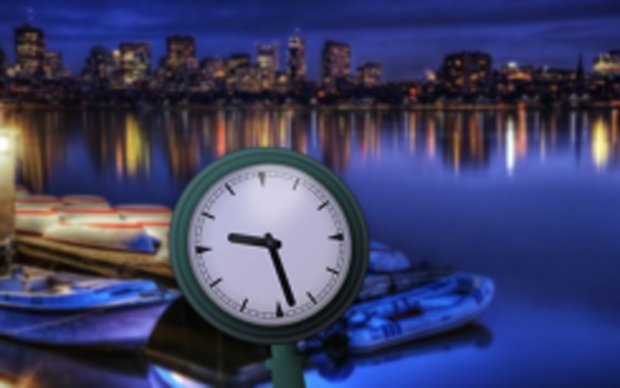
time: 9:28
